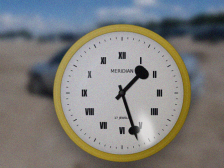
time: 1:27
